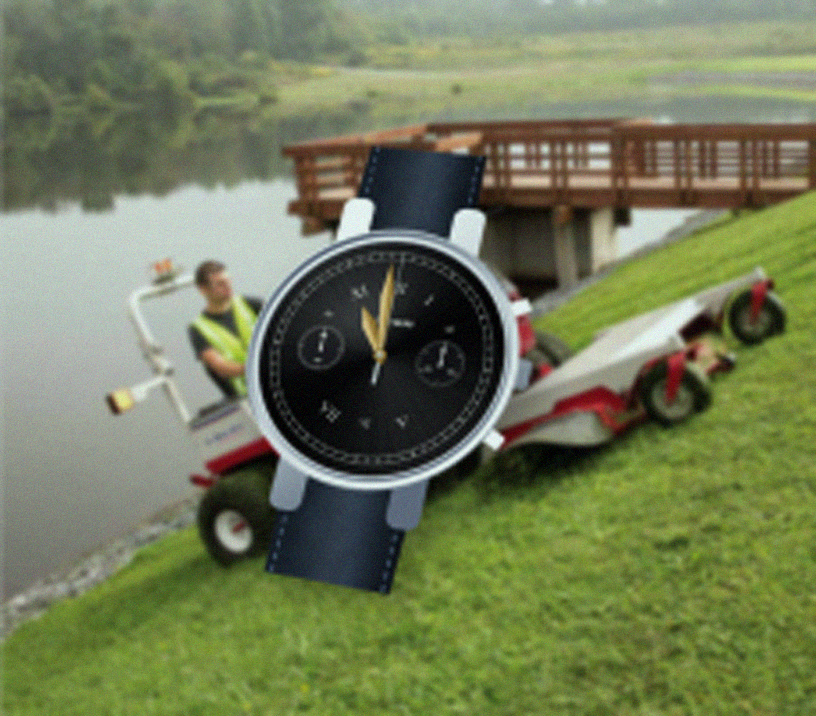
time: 10:59
